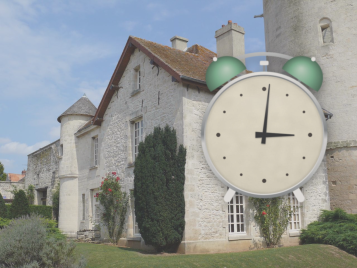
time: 3:01
